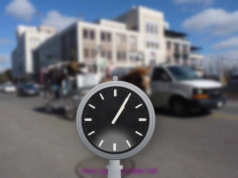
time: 1:05
